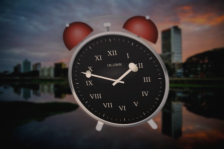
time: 1:48
